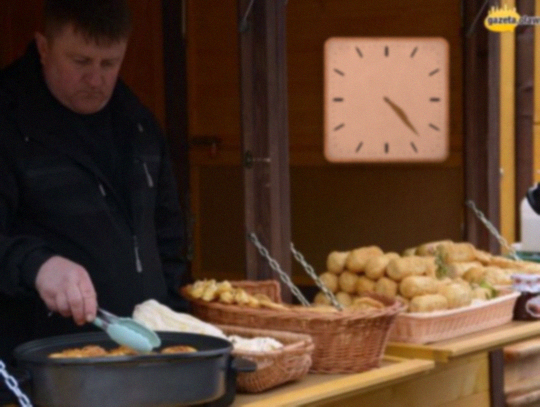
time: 4:23
